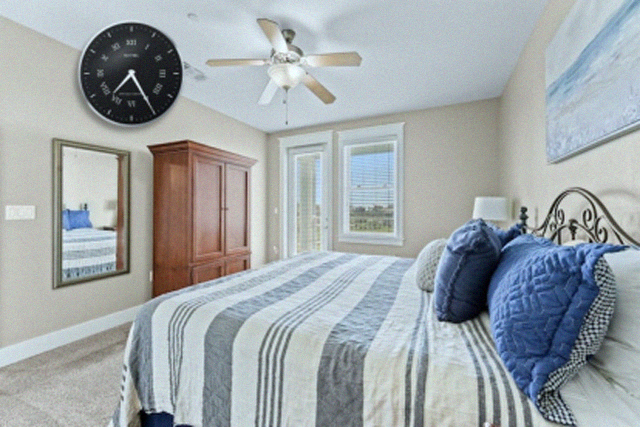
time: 7:25
